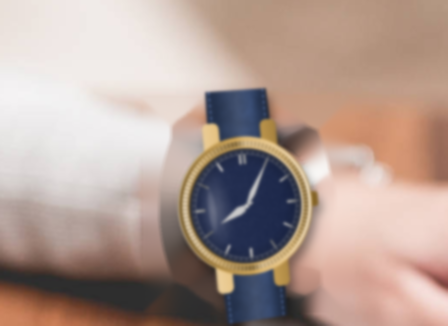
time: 8:05
